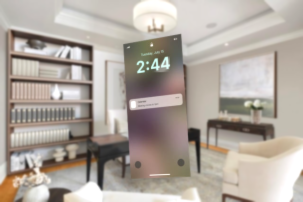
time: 2:44
